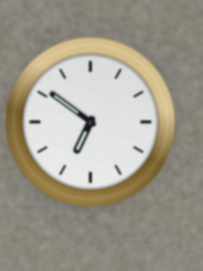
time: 6:51
